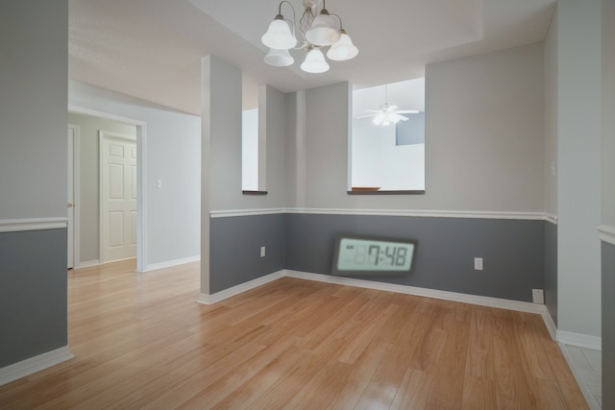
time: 7:48
